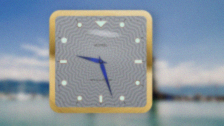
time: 9:27
